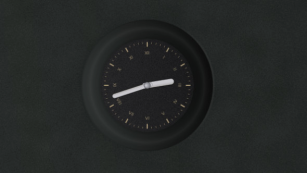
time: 2:42
